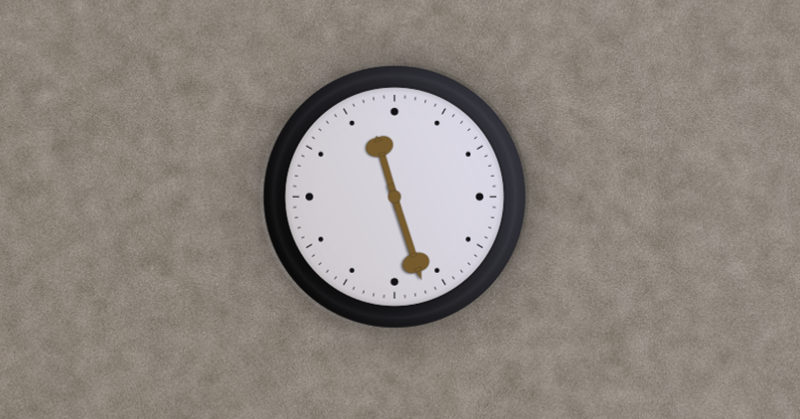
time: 11:27
